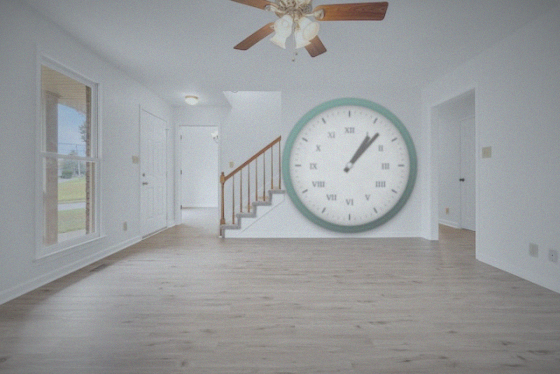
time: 1:07
